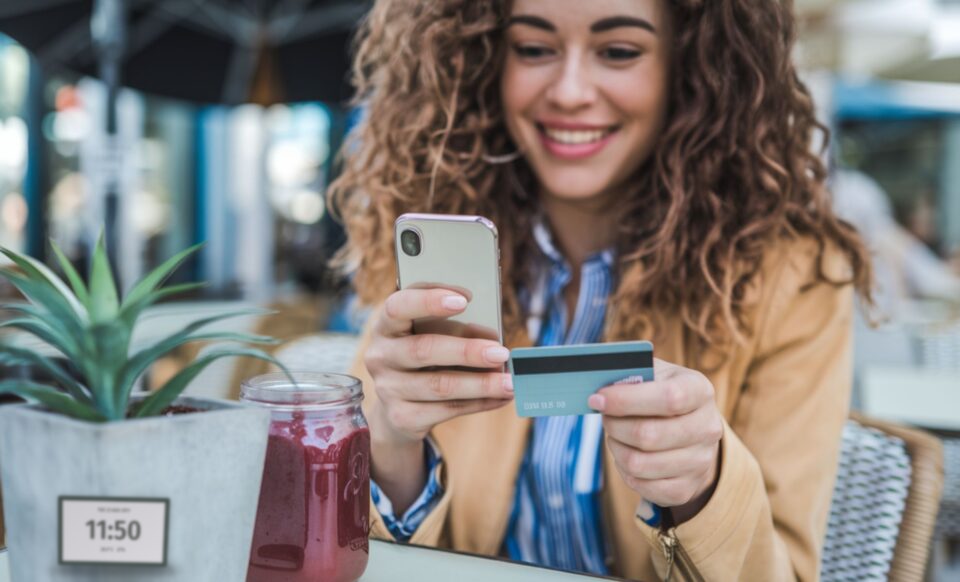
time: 11:50
